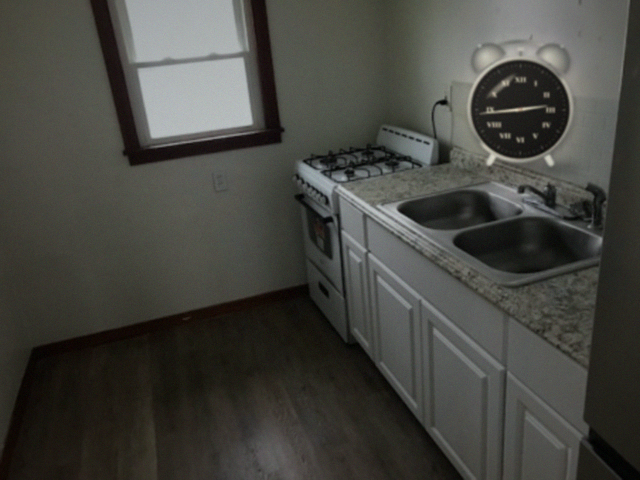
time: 2:44
